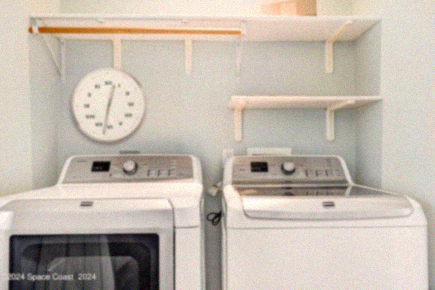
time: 12:32
